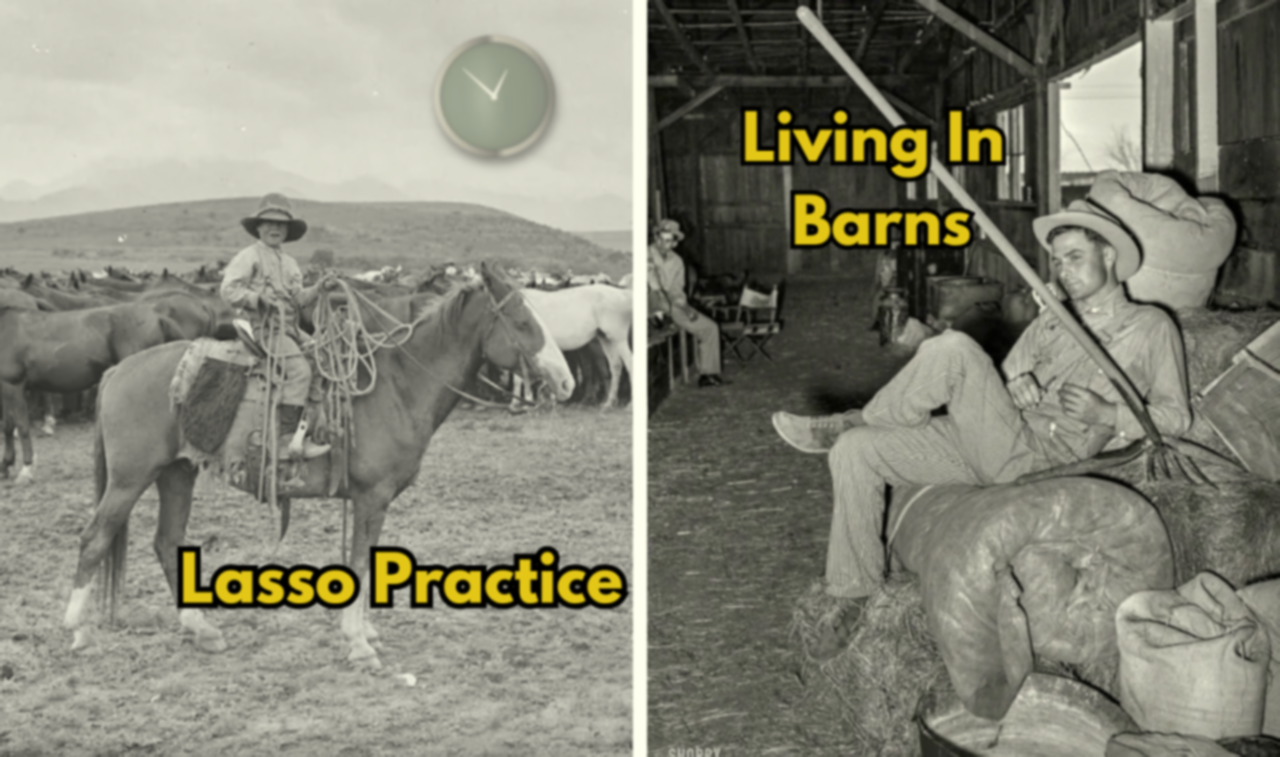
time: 12:52
